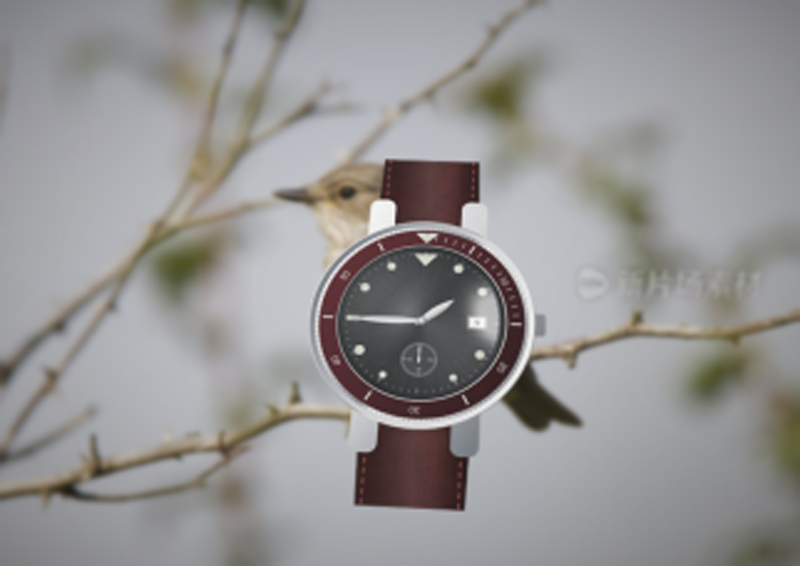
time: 1:45
